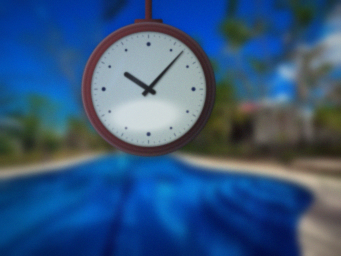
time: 10:07
